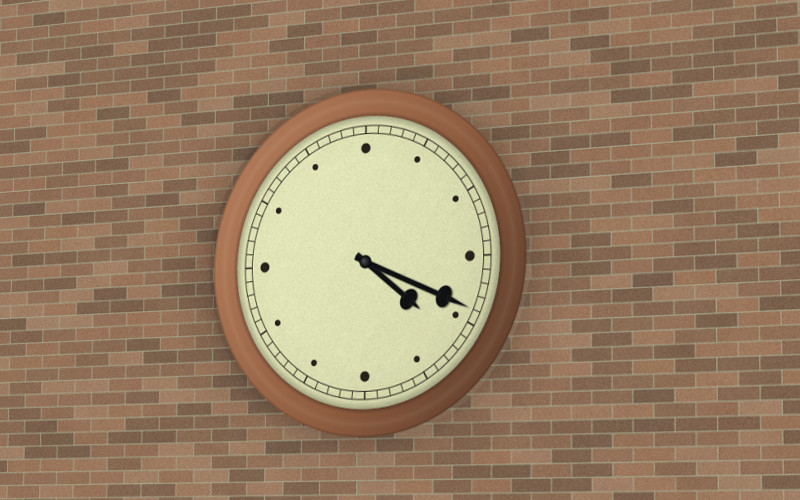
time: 4:19
